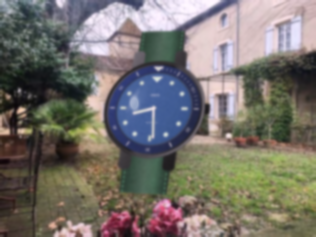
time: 8:29
